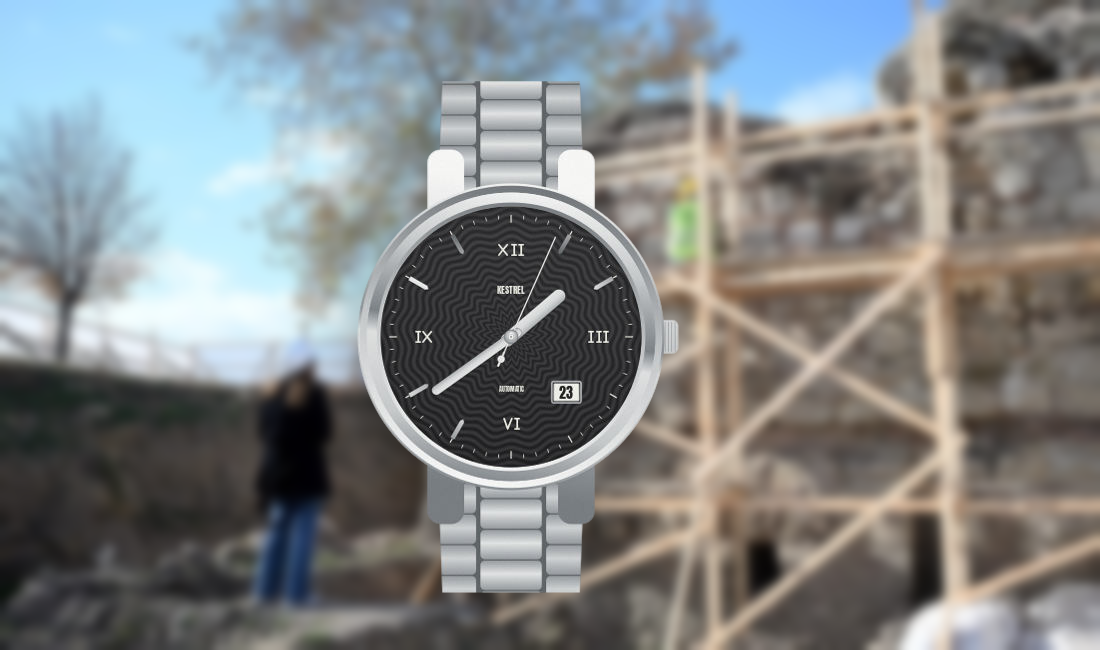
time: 1:39:04
